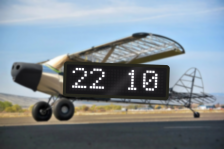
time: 22:10
